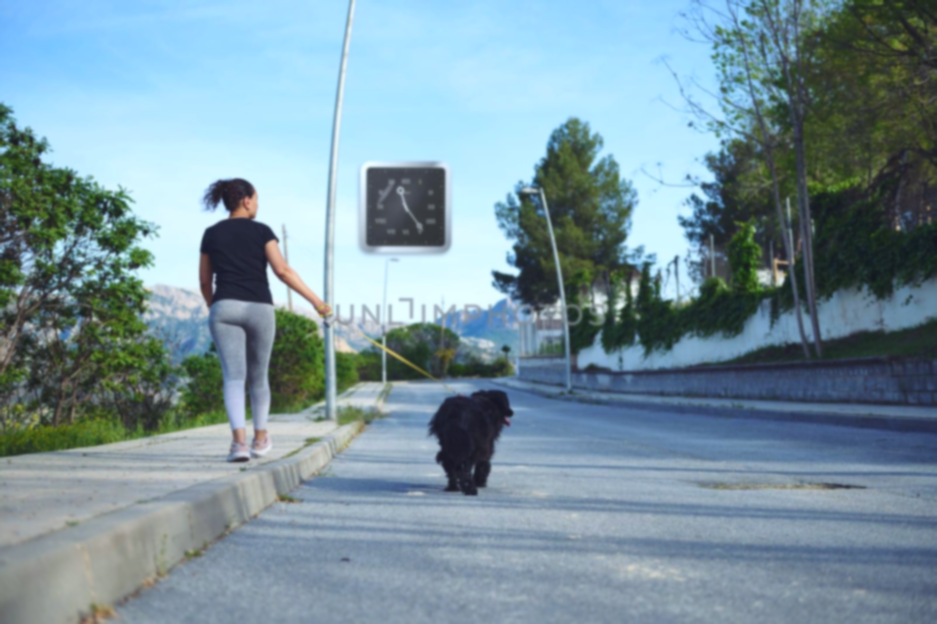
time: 11:24
